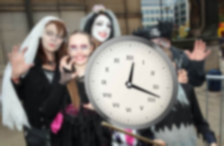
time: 12:18
